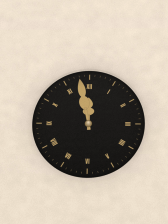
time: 11:58
